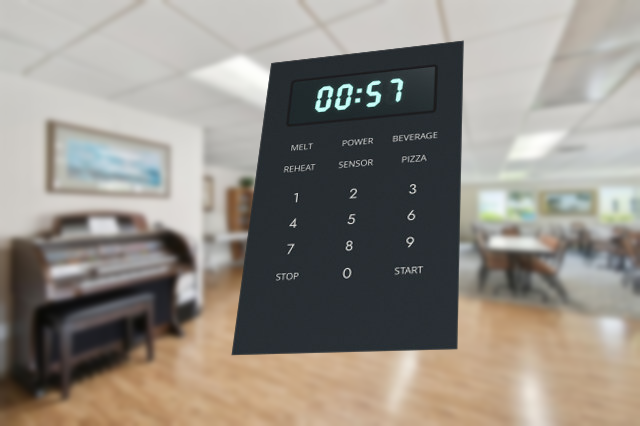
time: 0:57
